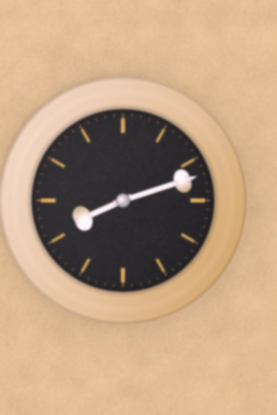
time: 8:12
